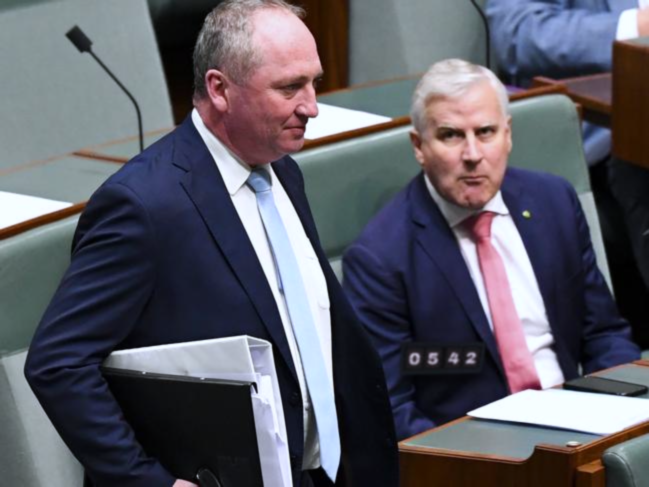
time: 5:42
